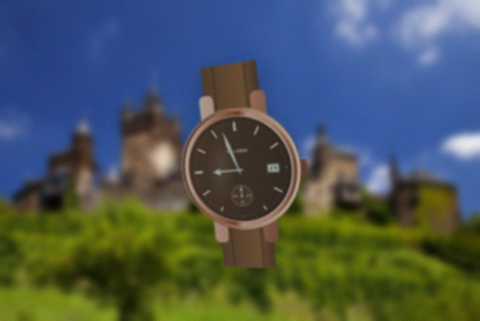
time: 8:57
